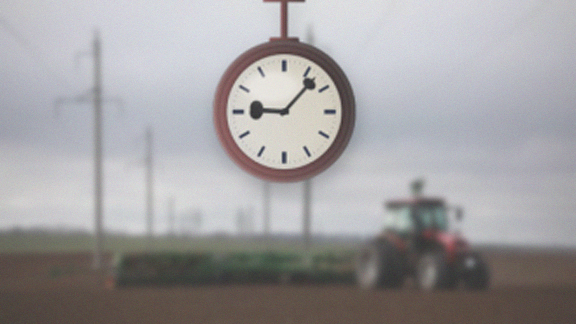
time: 9:07
